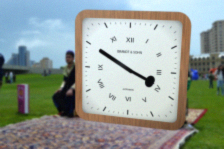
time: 3:50
